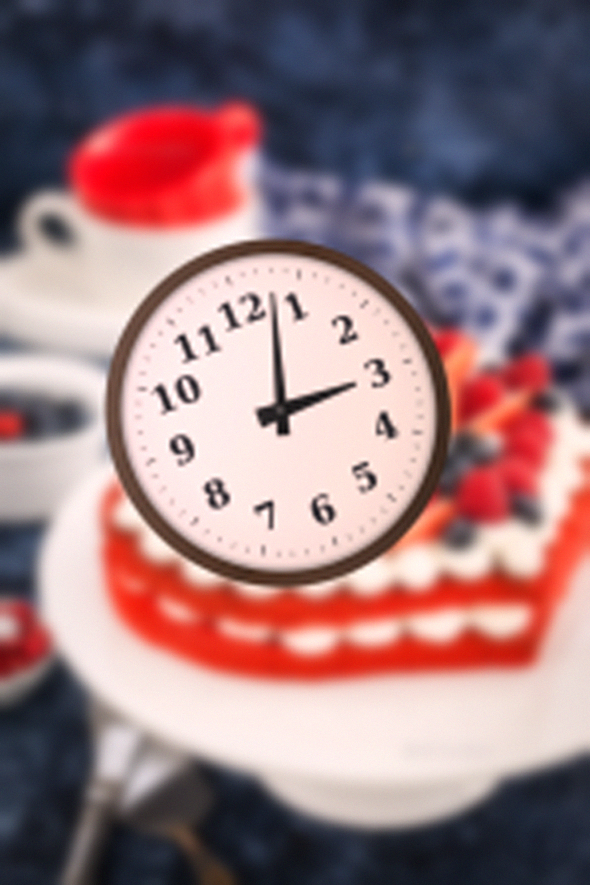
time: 3:03
